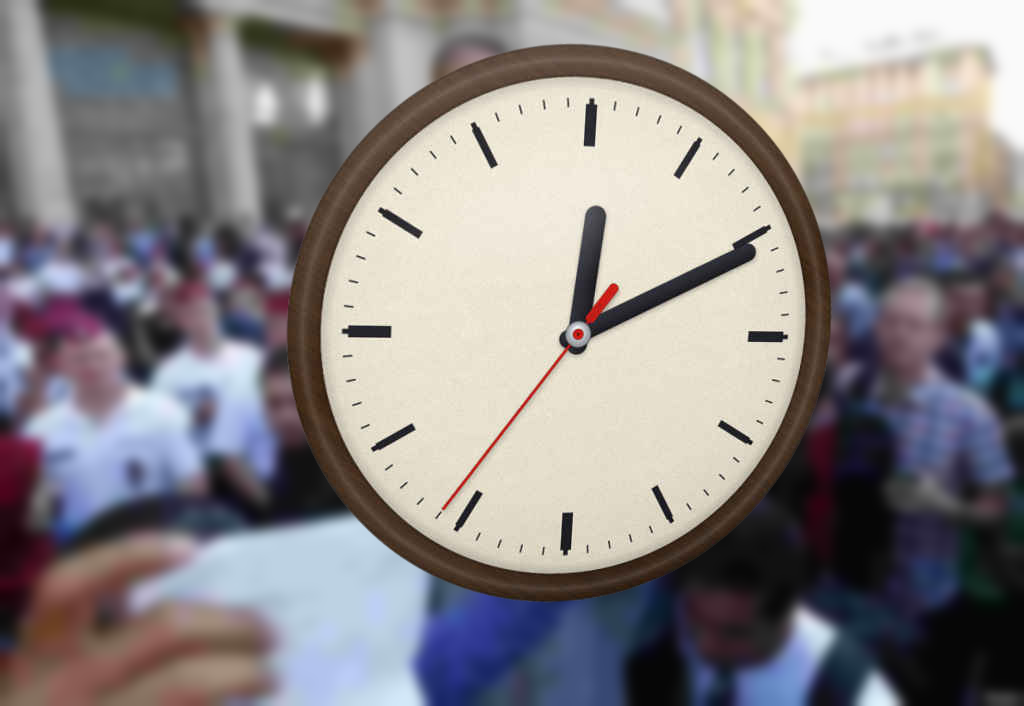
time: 12:10:36
